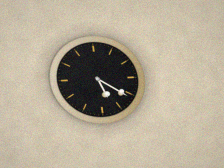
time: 5:21
